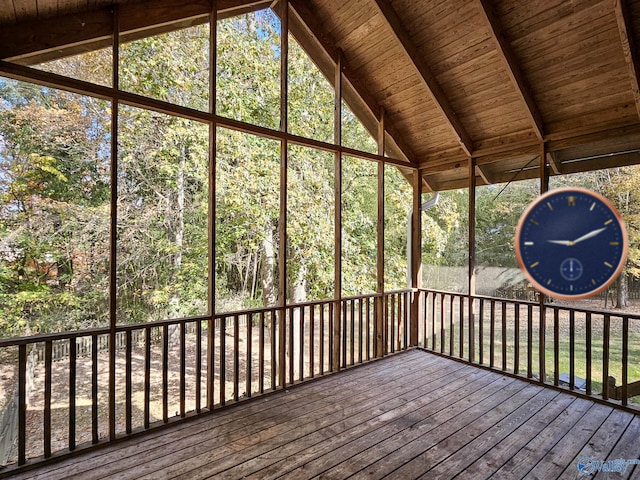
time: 9:11
